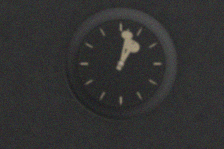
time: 1:02
